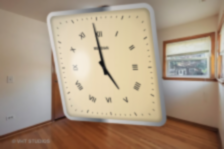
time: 4:59
